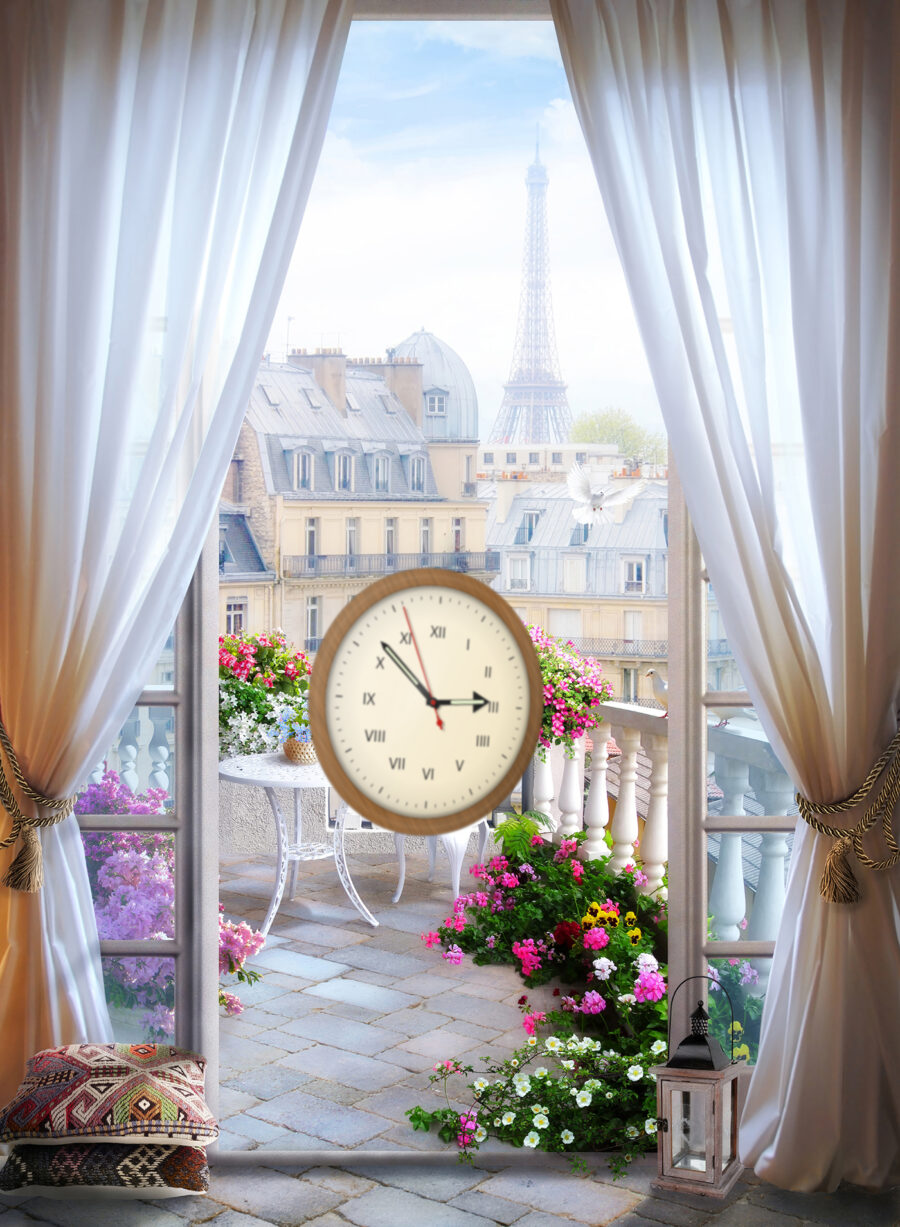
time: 2:51:56
